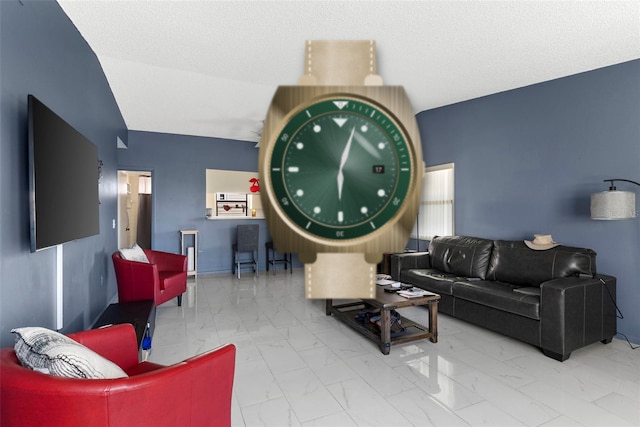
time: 6:03
